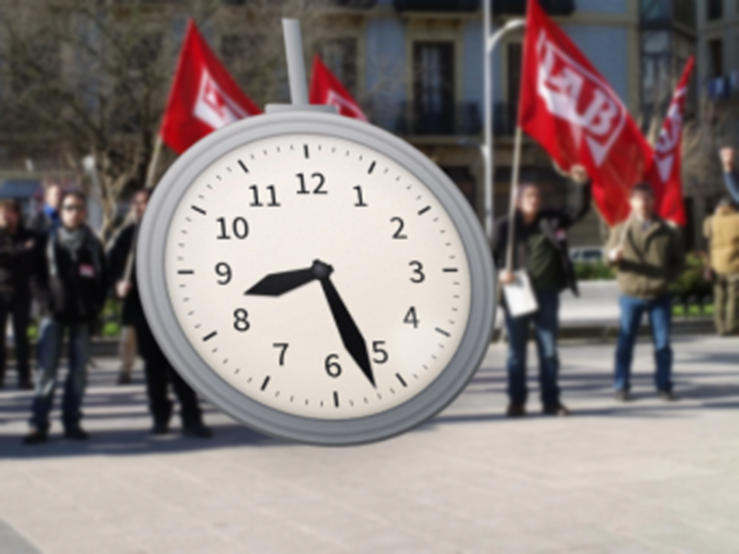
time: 8:27
